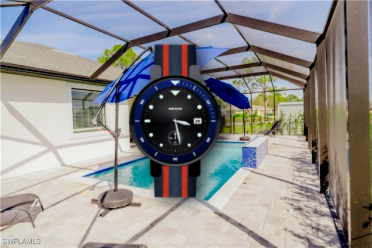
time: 3:28
